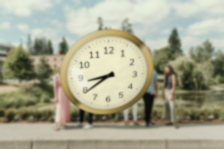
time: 8:39
